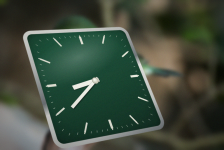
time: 8:39
